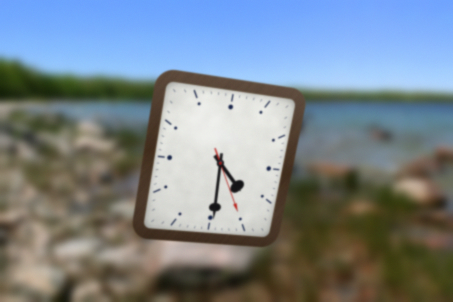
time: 4:29:25
